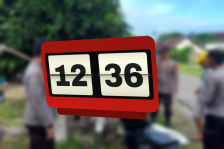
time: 12:36
